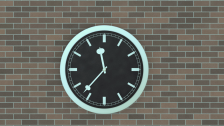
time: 11:37
